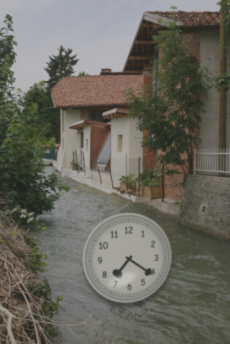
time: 7:21
